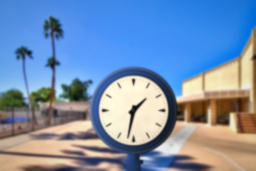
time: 1:32
